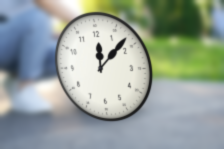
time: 12:08
